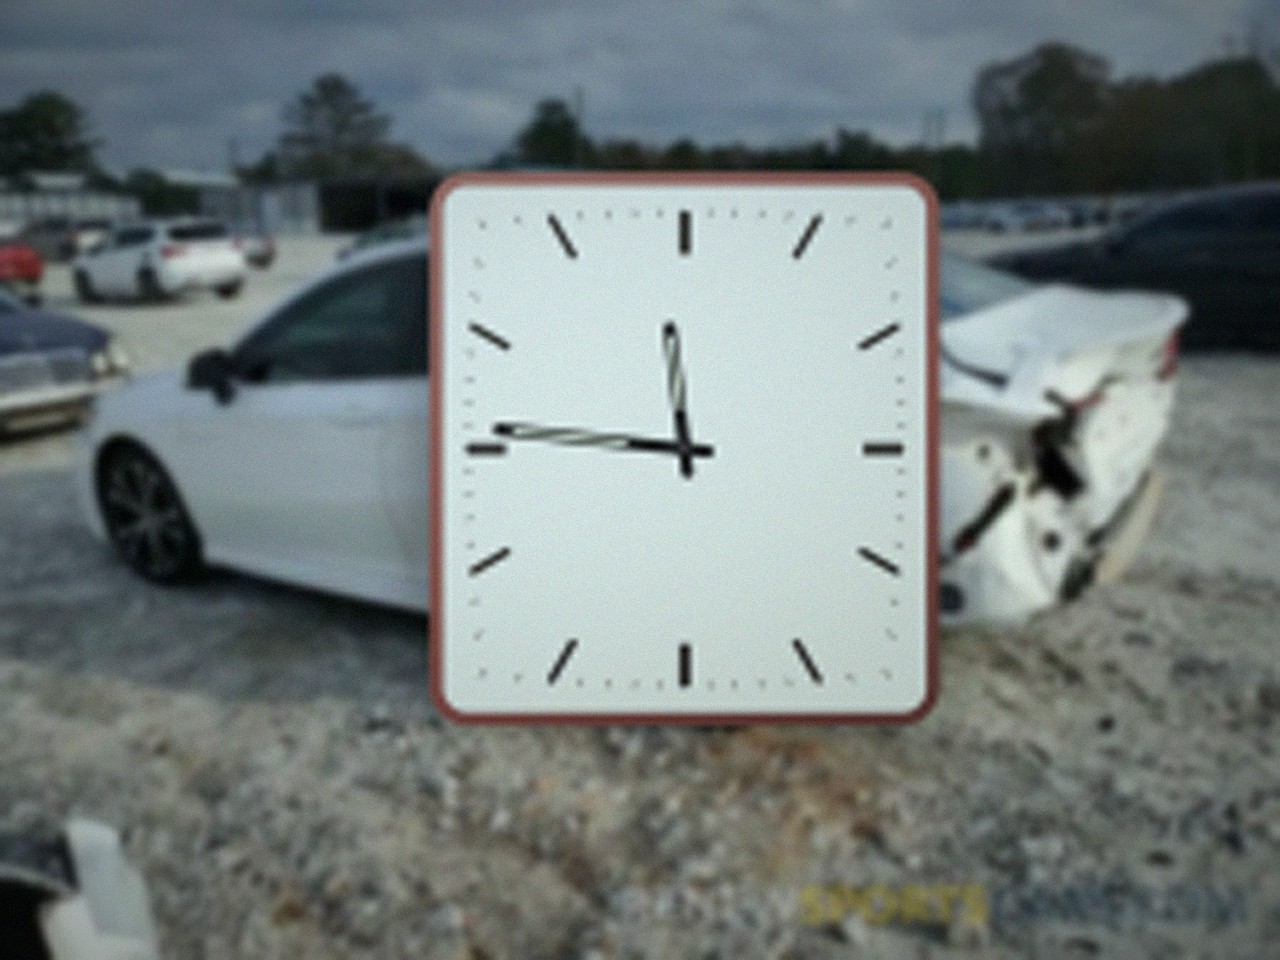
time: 11:46
